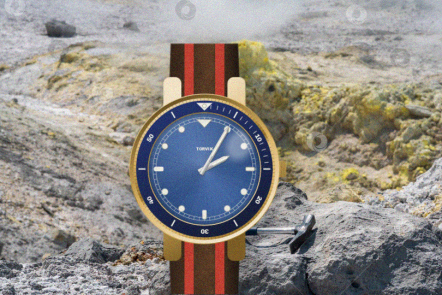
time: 2:05
